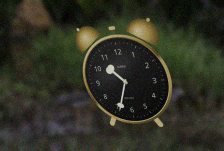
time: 10:34
